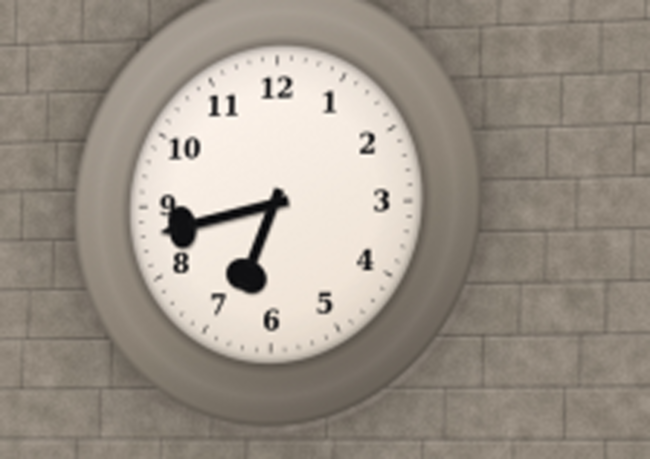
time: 6:43
